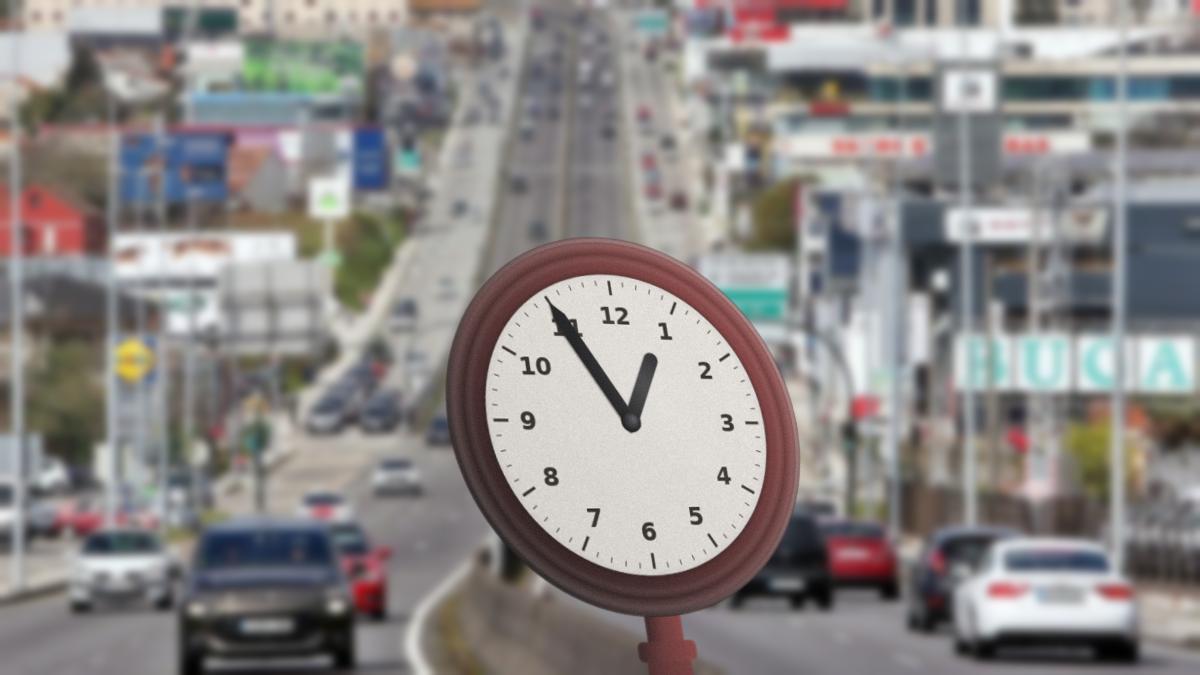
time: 12:55
